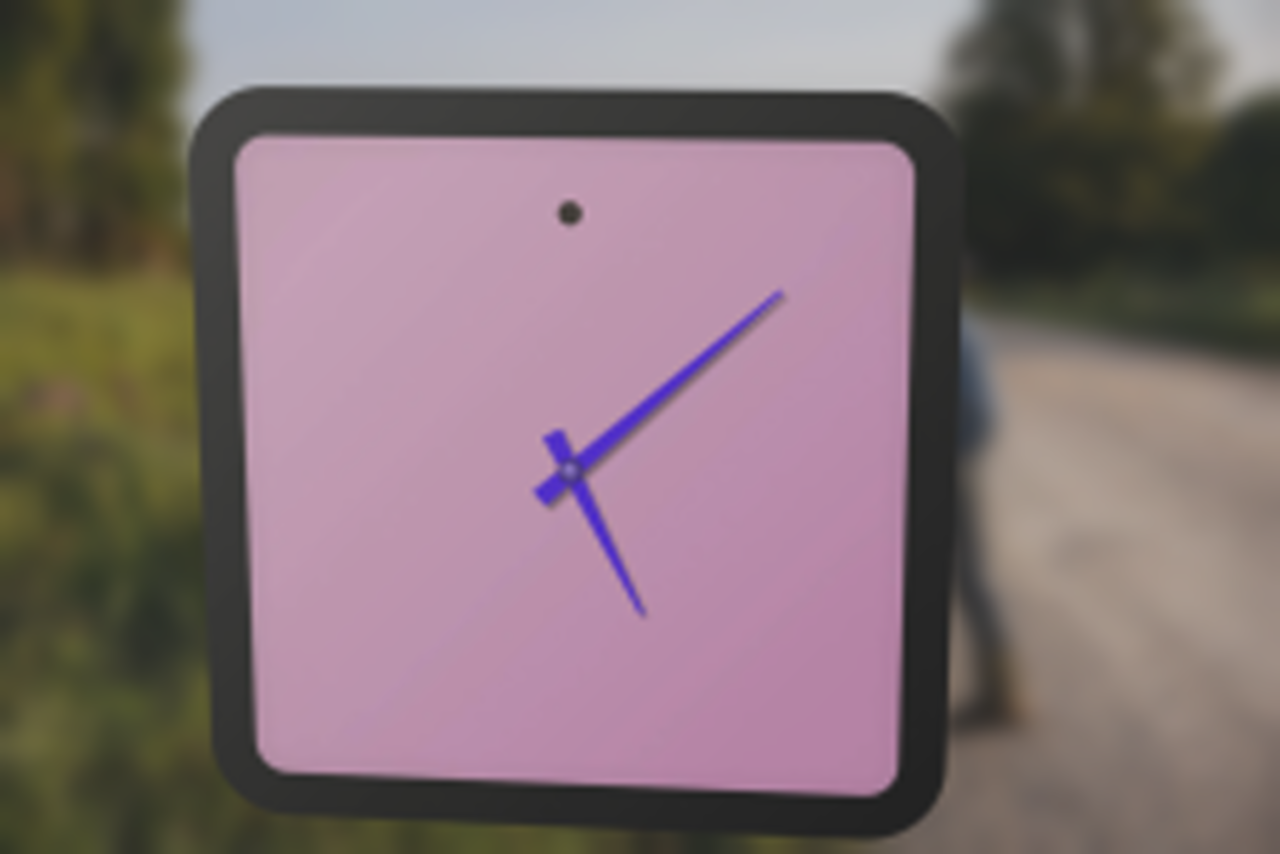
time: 5:08
